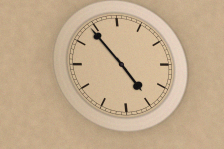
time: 4:54
